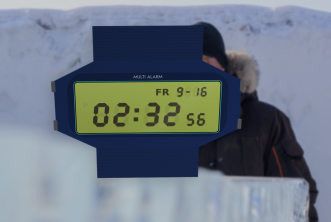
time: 2:32:56
